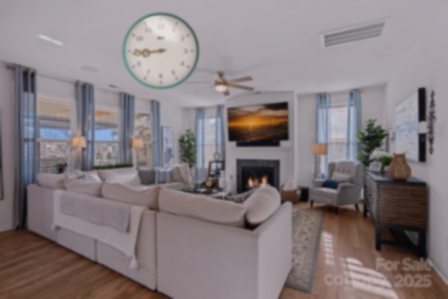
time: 8:44
